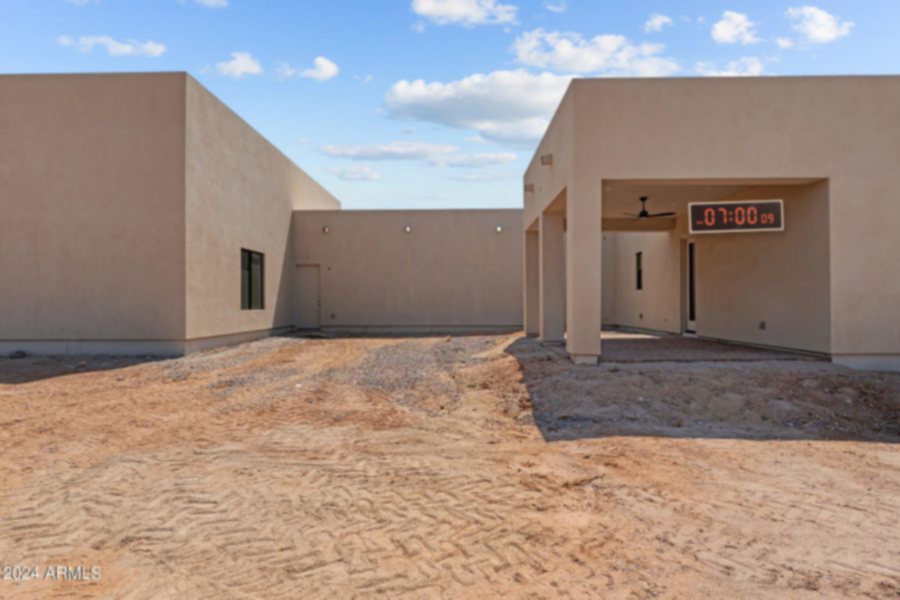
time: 7:00
